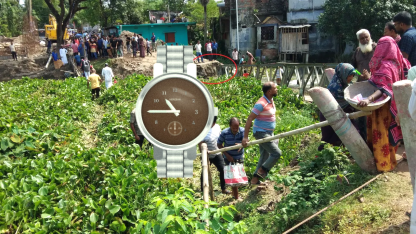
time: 10:45
